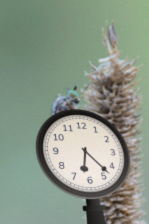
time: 6:23
